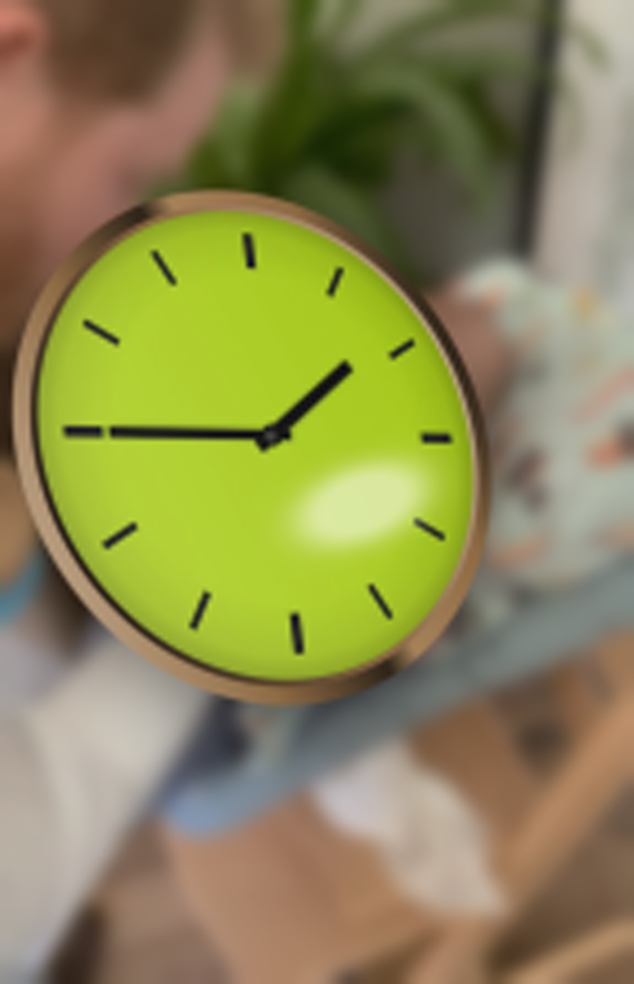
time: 1:45
